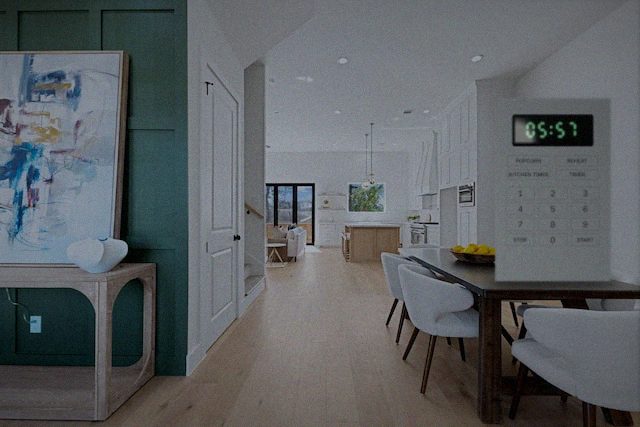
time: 5:57
